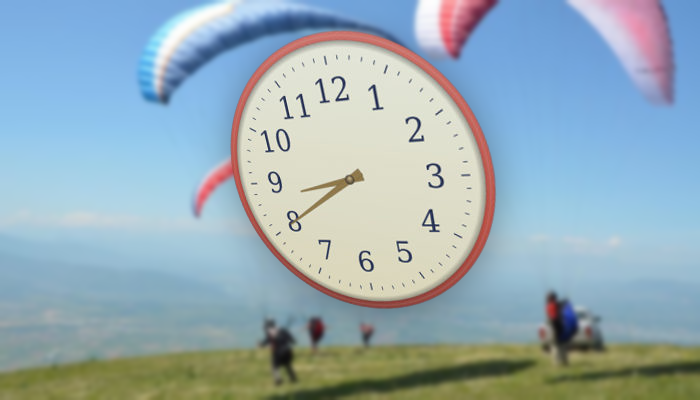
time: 8:40
